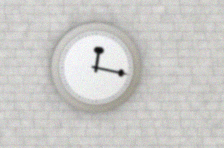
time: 12:17
